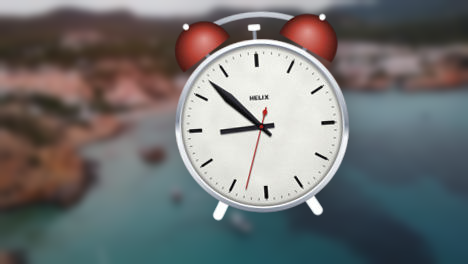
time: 8:52:33
